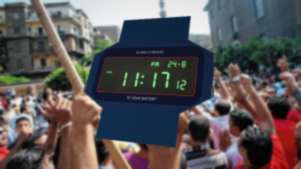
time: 11:17
